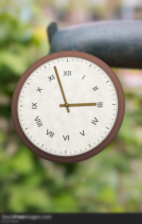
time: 2:57
